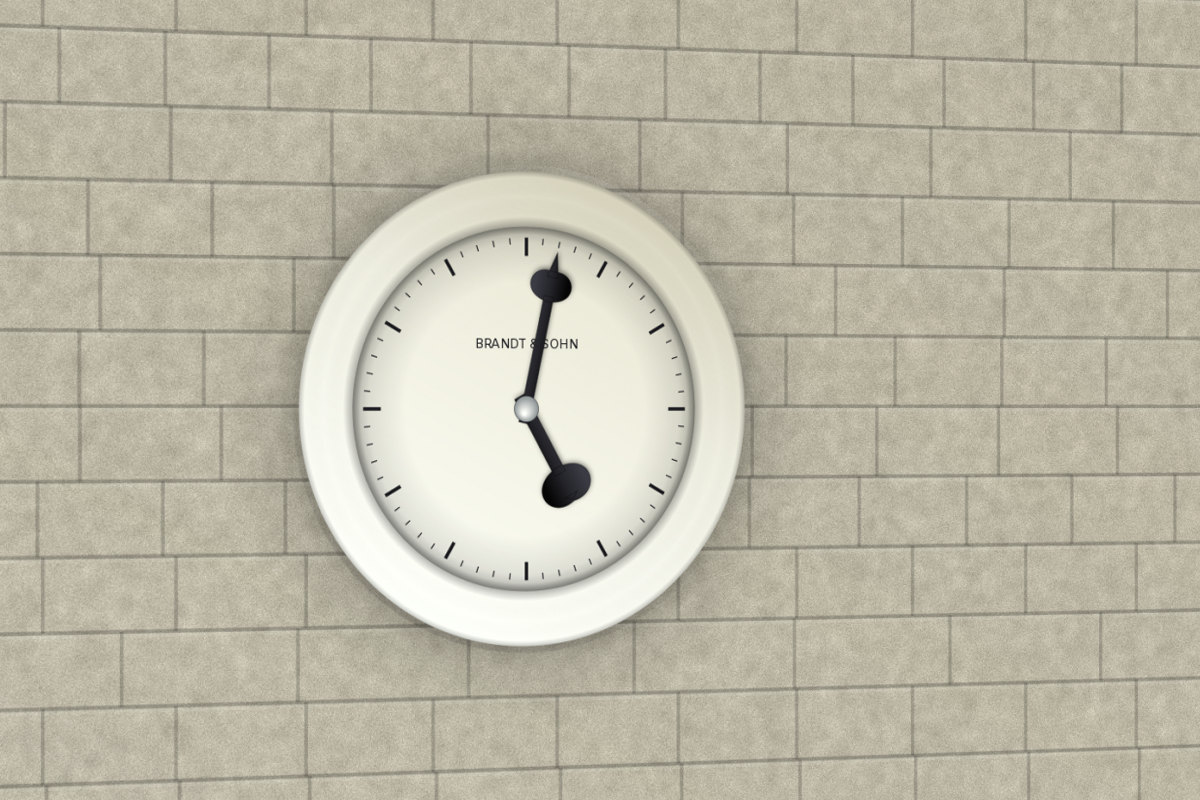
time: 5:02
